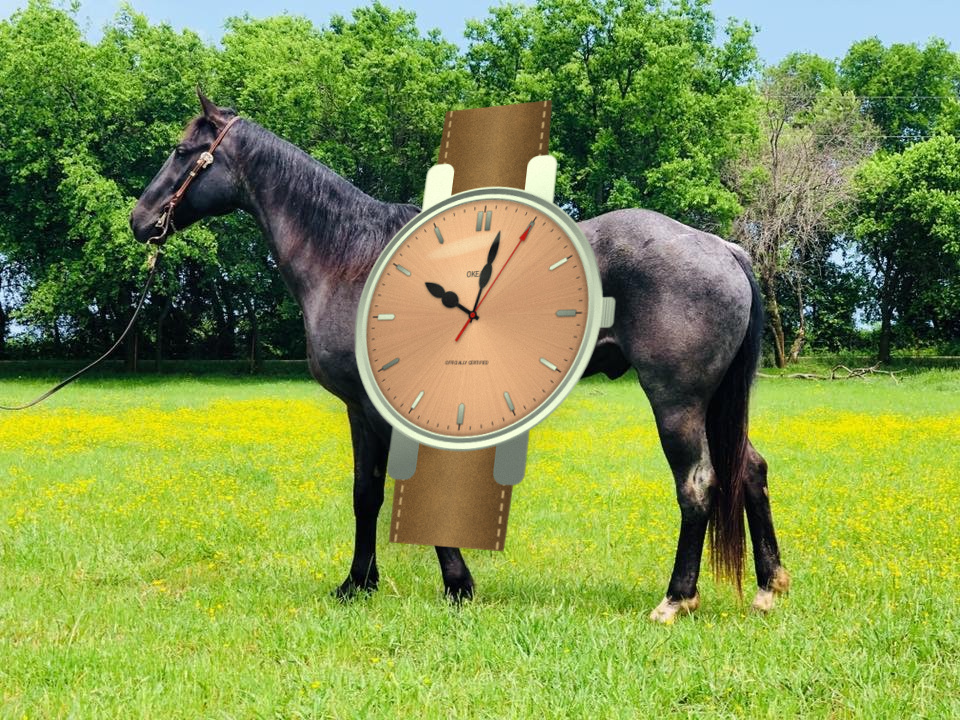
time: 10:02:05
